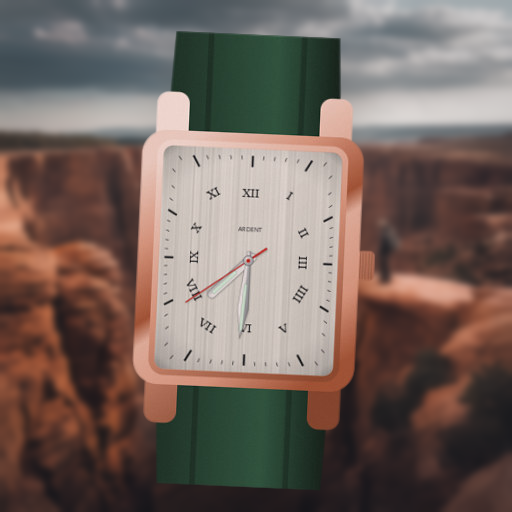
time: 7:30:39
